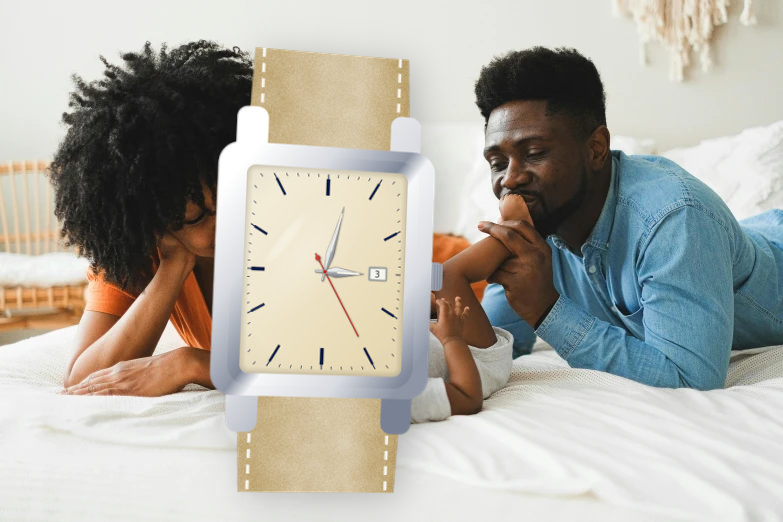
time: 3:02:25
